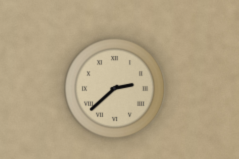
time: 2:38
